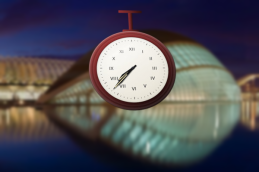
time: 7:37
